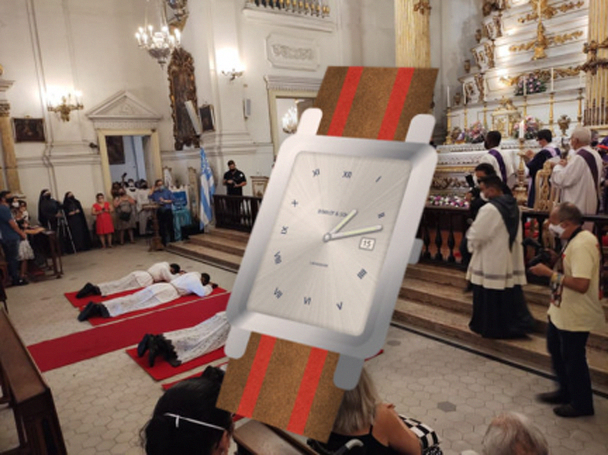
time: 1:12
